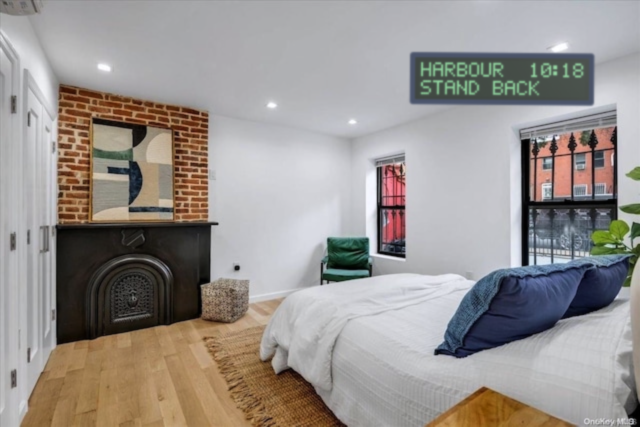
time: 10:18
